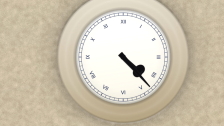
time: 4:23
